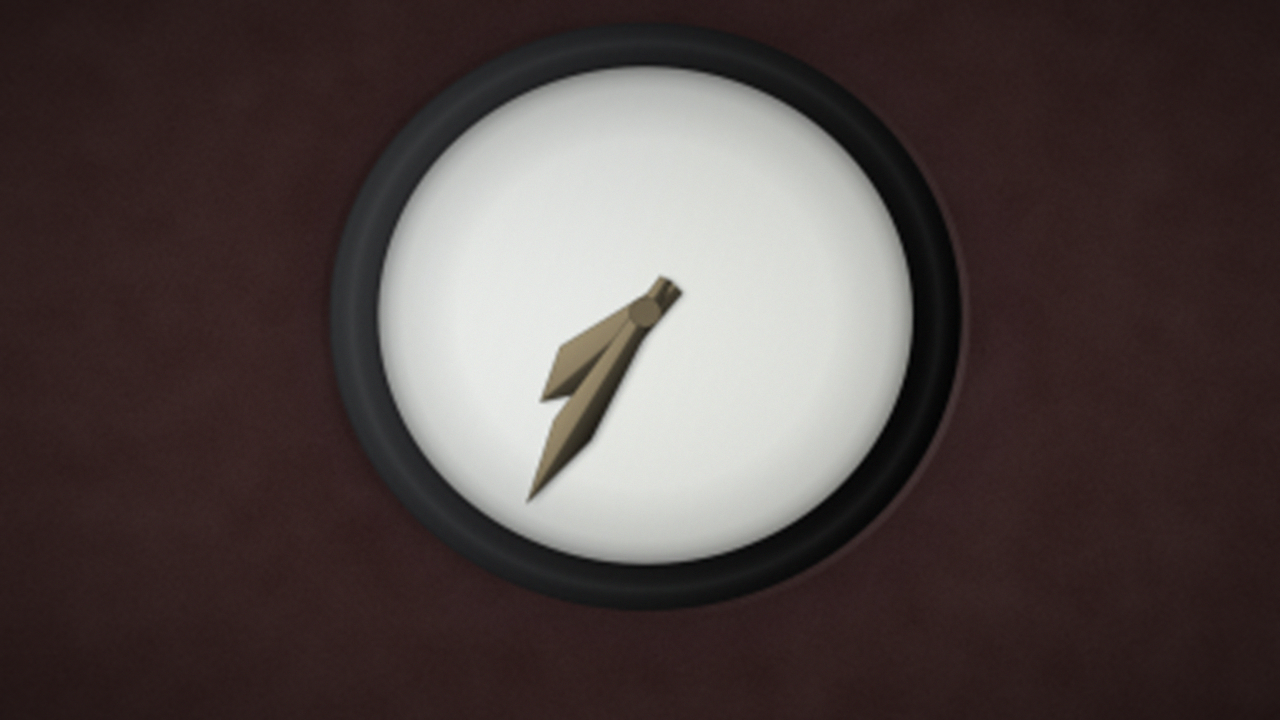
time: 7:35
